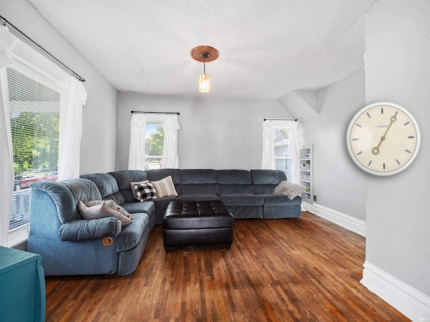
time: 7:05
